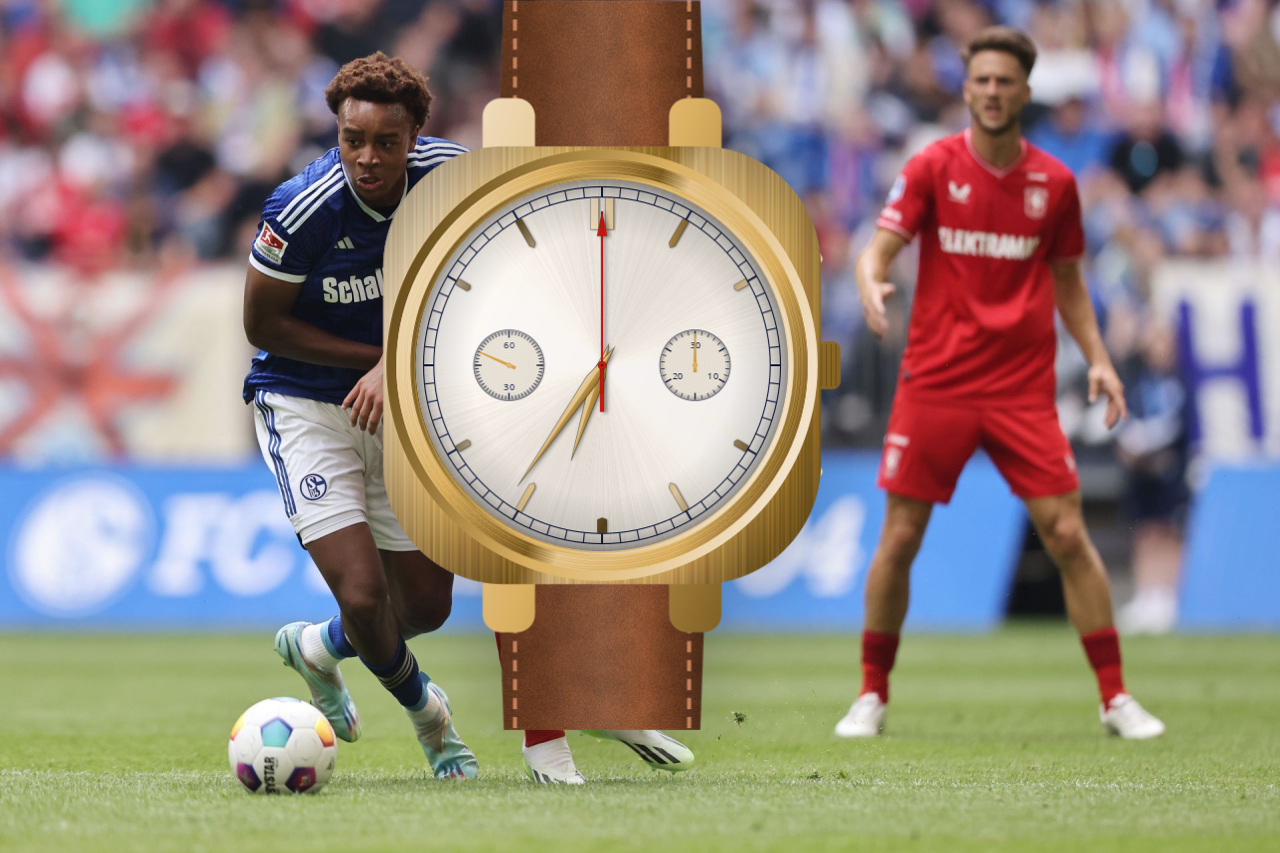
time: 6:35:49
